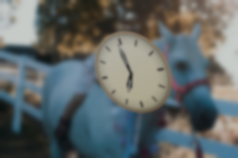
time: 6:59
